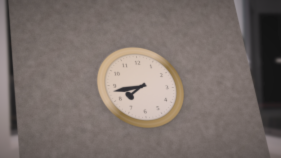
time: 7:43
